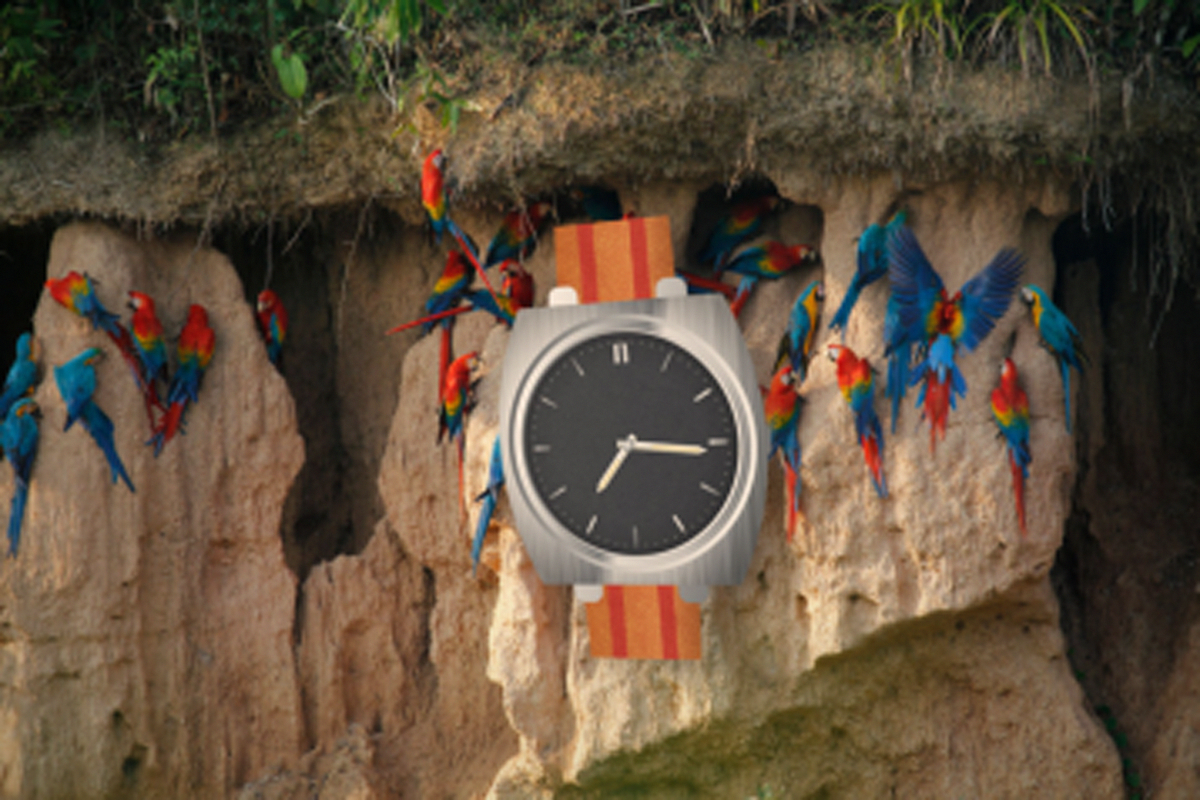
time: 7:16
